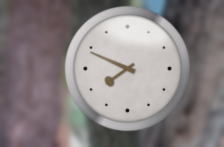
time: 7:49
